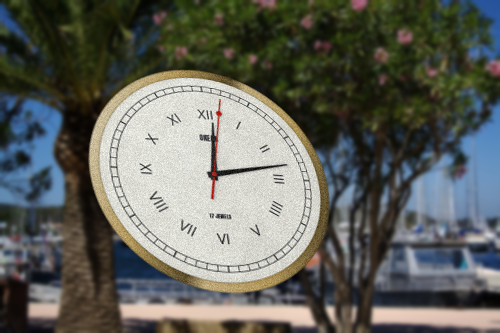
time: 12:13:02
